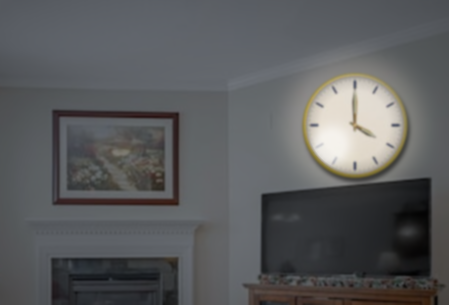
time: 4:00
